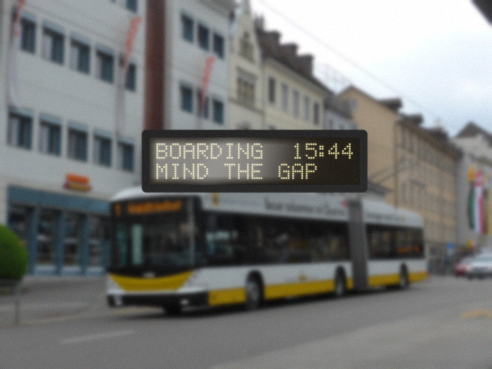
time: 15:44
